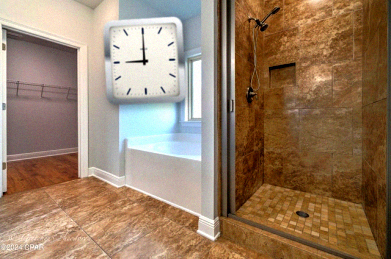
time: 9:00
